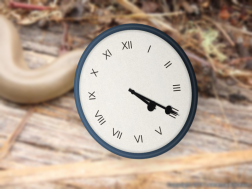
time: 4:20
